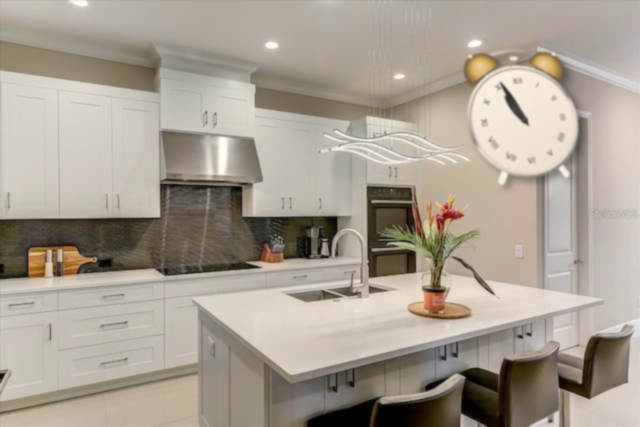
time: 10:56
